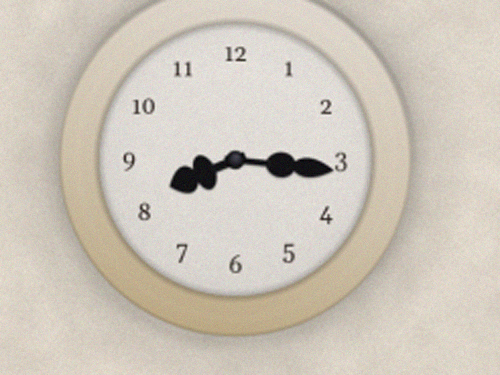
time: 8:16
